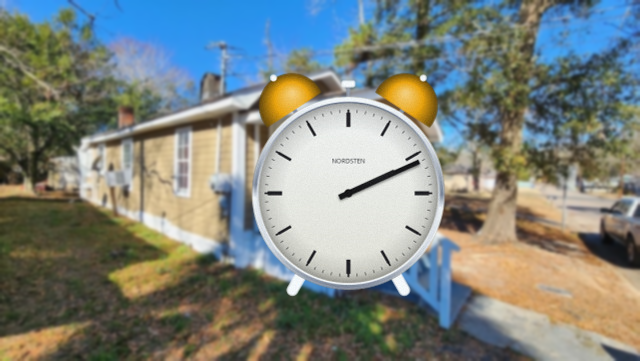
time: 2:11
